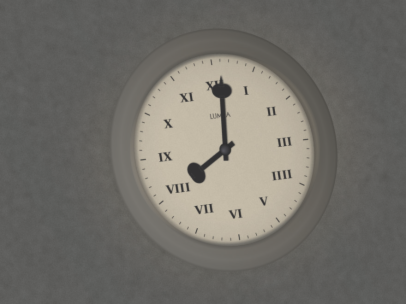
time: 8:01
